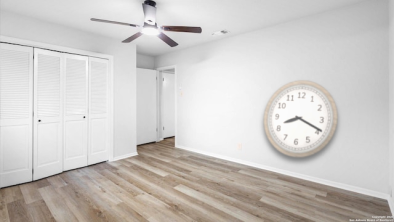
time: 8:19
